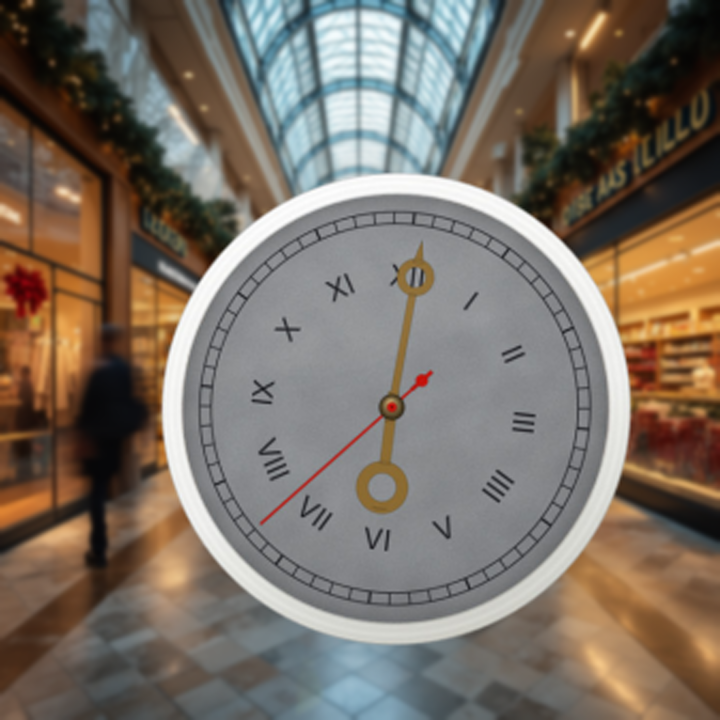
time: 6:00:37
